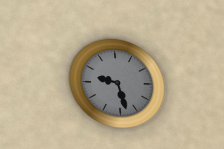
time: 9:28
